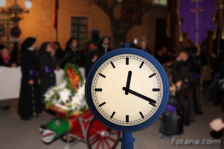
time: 12:19
